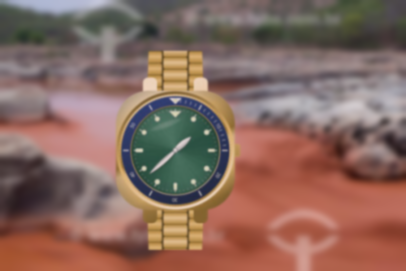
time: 1:38
